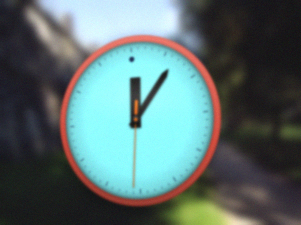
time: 12:06:31
